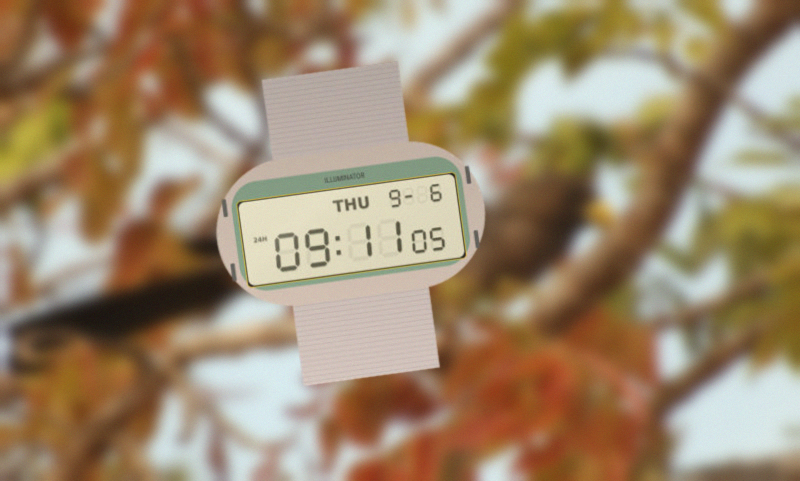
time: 9:11:05
